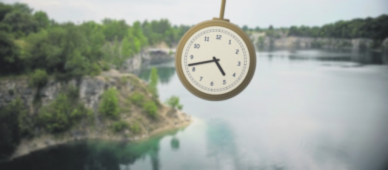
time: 4:42
